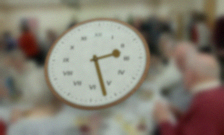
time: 2:27
